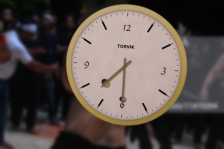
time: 7:30
